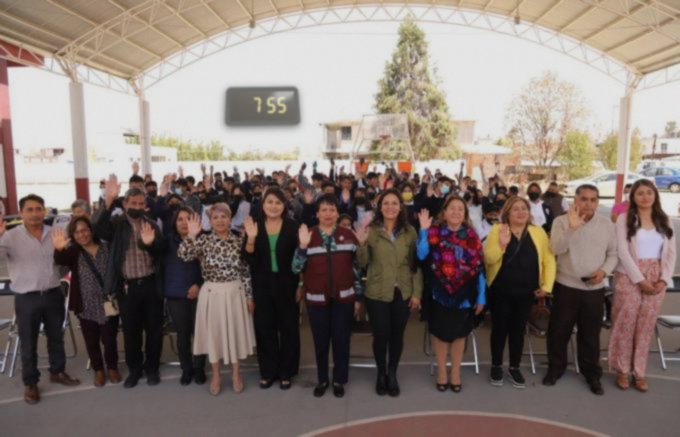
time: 7:55
